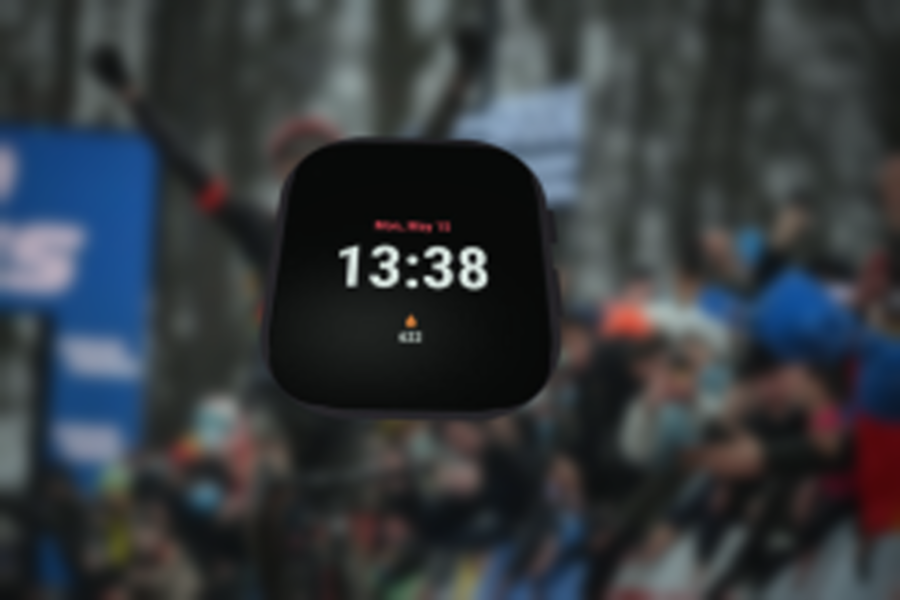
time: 13:38
